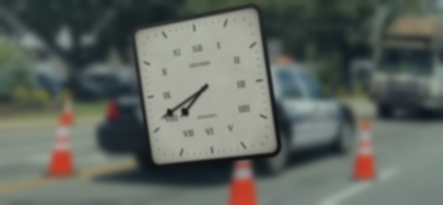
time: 7:41
